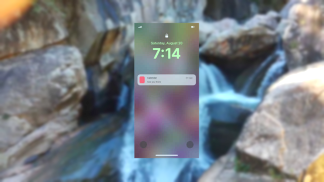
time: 7:14
